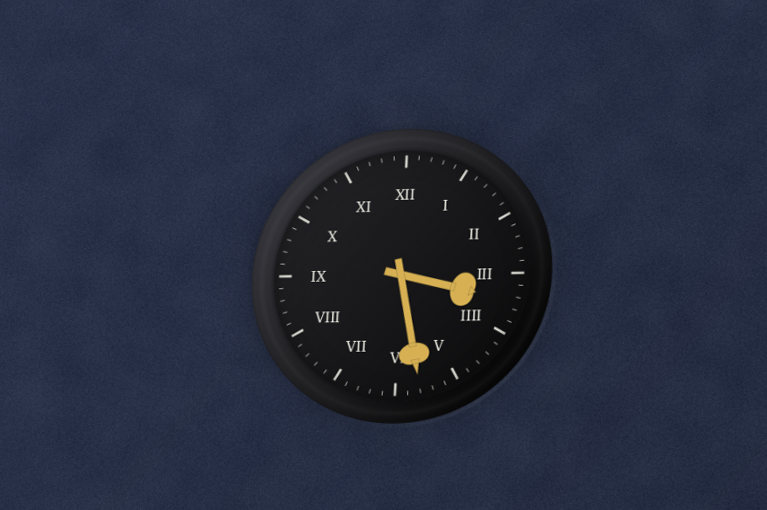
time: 3:28
